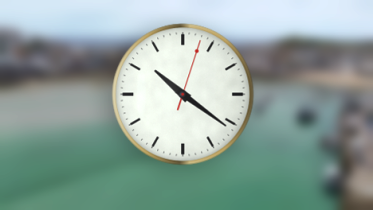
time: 10:21:03
